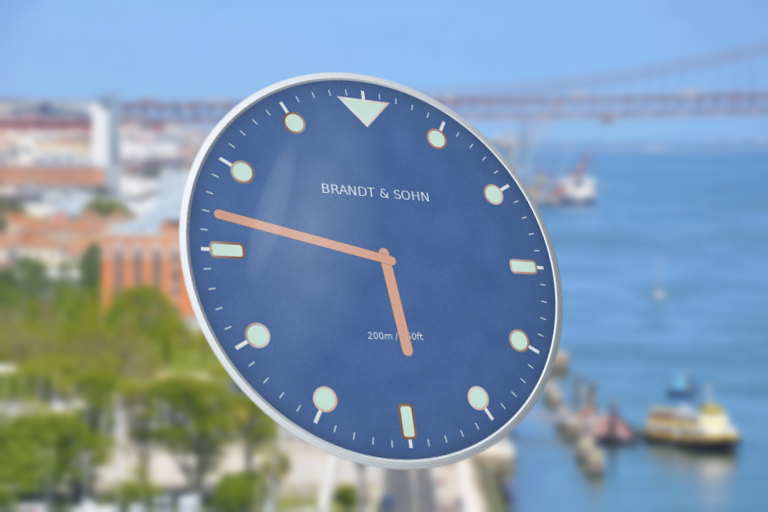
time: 5:47
